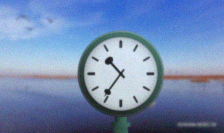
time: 10:36
